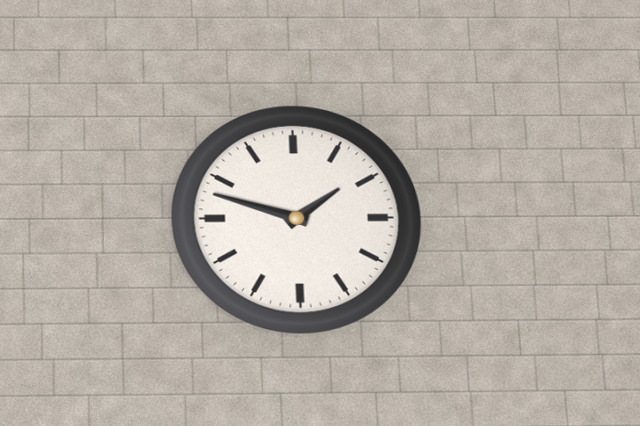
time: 1:48
